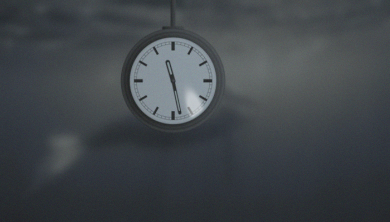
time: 11:28
